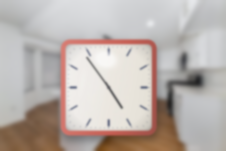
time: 4:54
